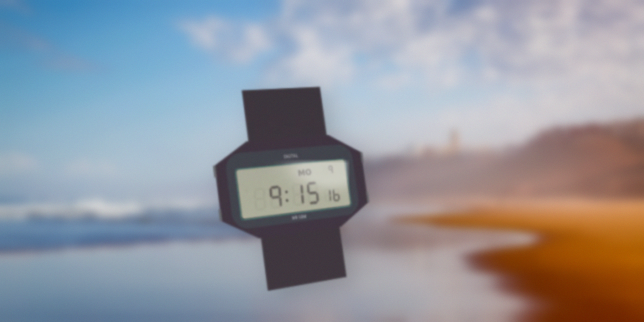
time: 9:15:16
